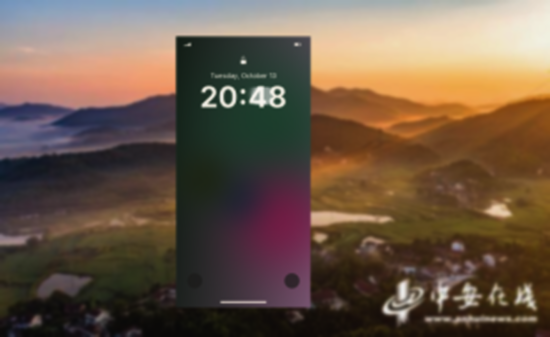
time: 20:48
